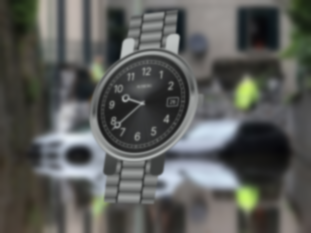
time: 9:38
